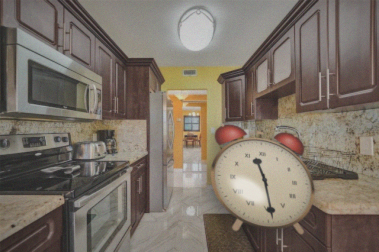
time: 11:29
